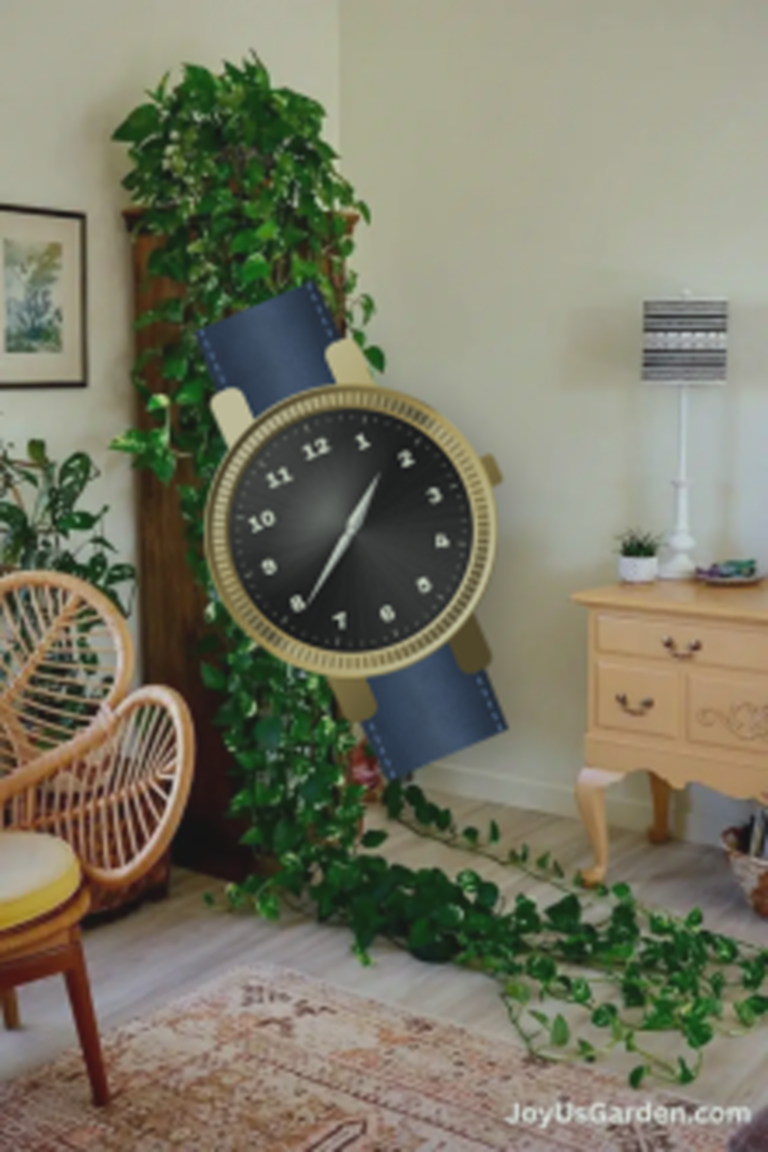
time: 1:39
